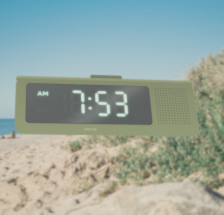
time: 7:53
